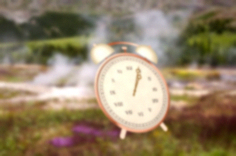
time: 1:04
